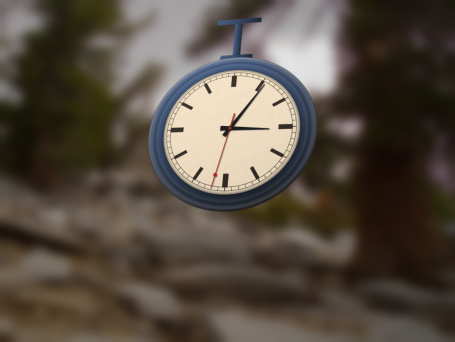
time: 3:05:32
